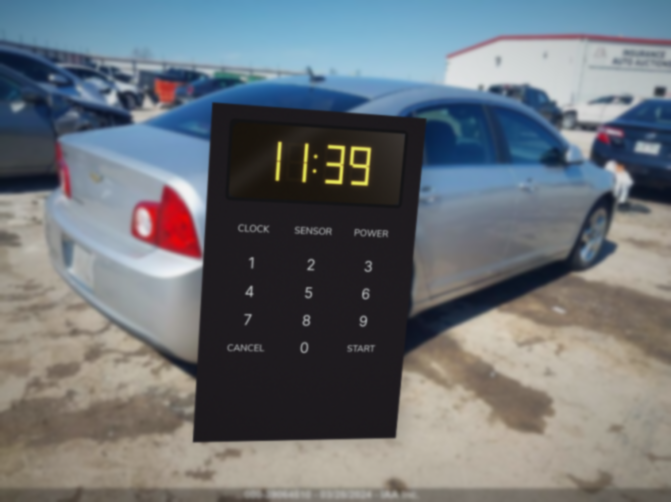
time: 11:39
